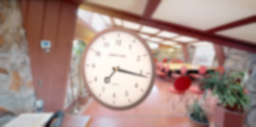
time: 7:16
